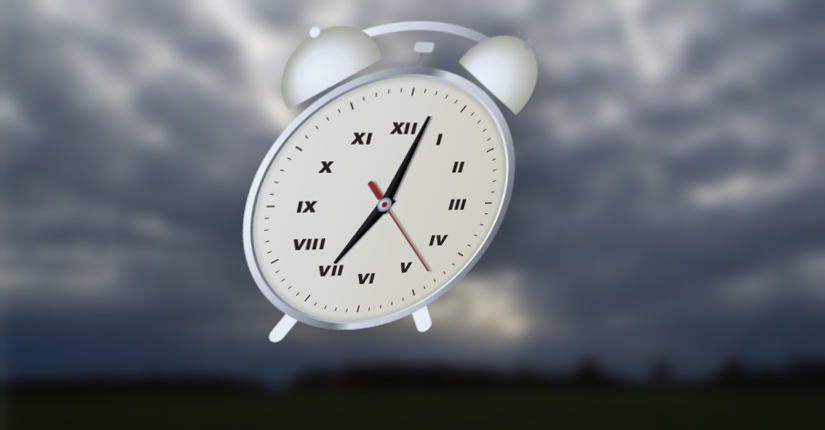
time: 7:02:23
